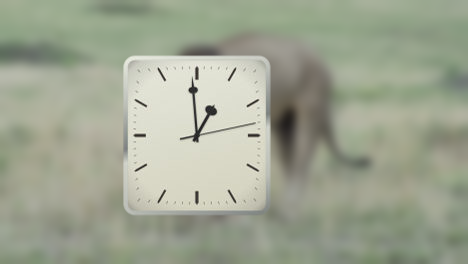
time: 12:59:13
